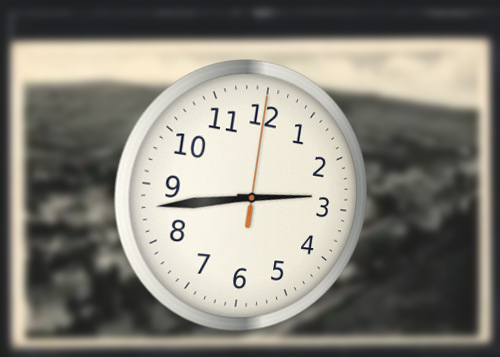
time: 2:43:00
